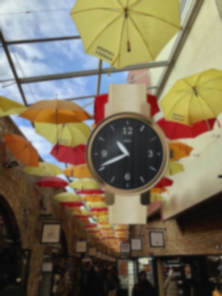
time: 10:41
